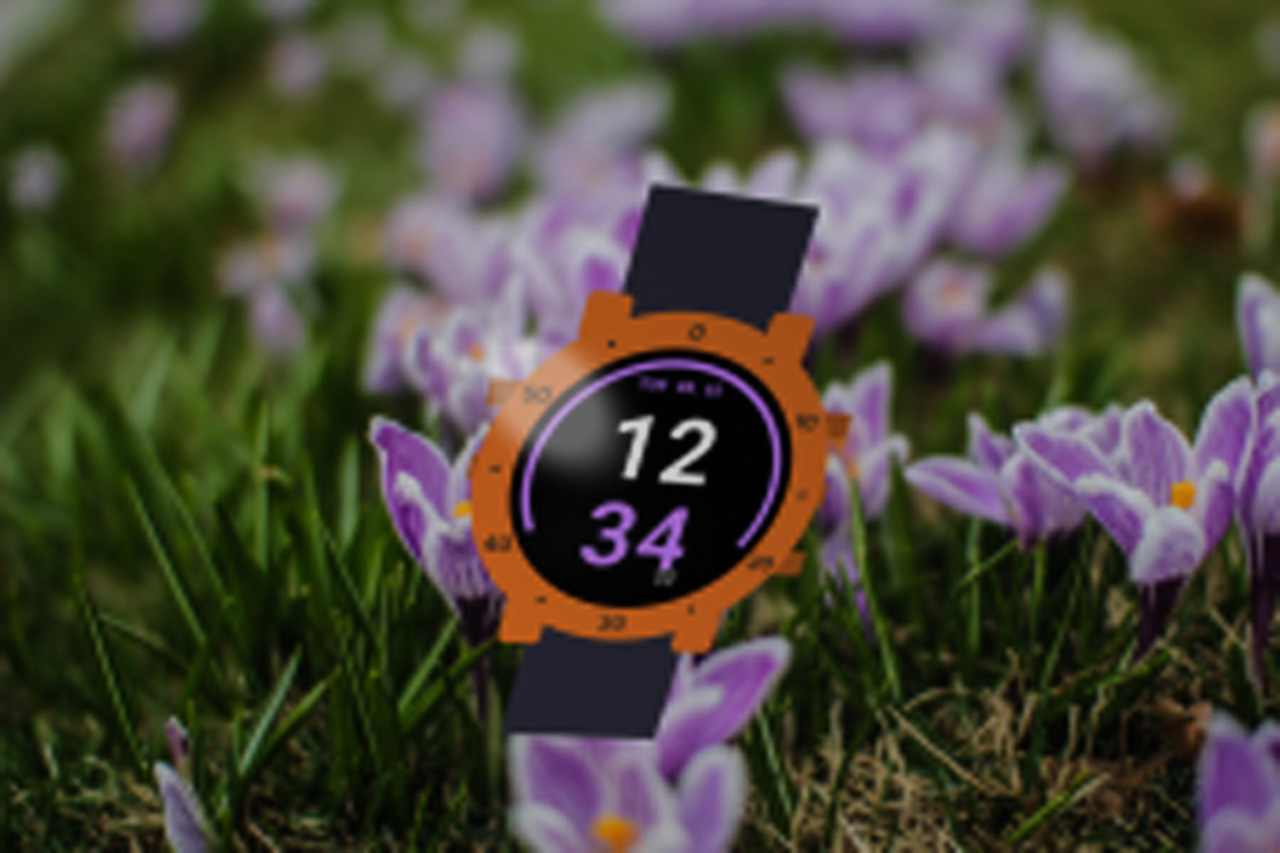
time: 12:34
